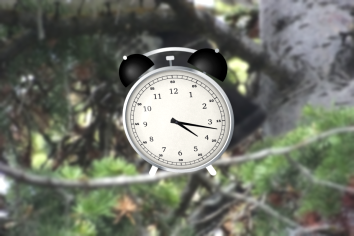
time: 4:17
